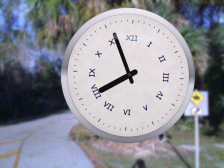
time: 7:56
